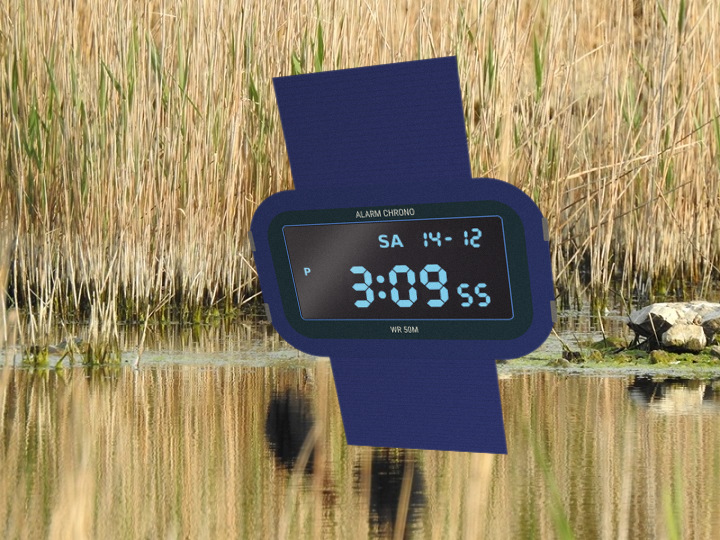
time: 3:09:55
